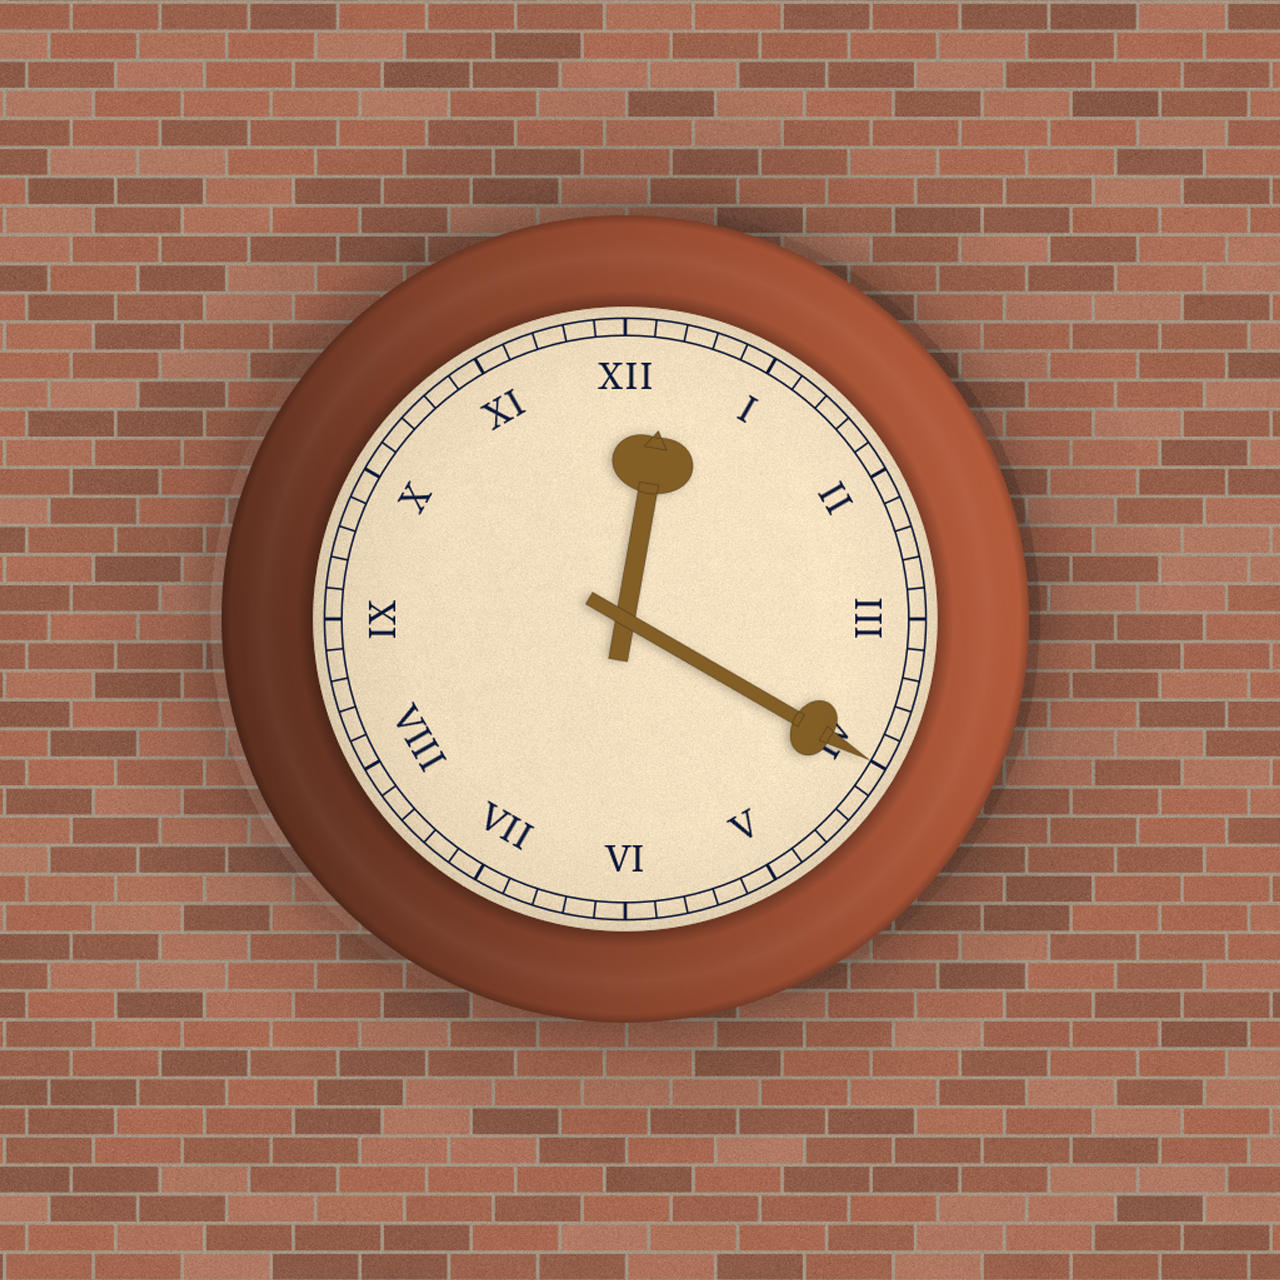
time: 12:20
